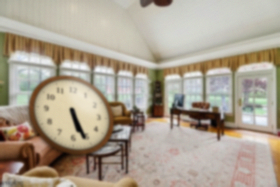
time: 5:26
